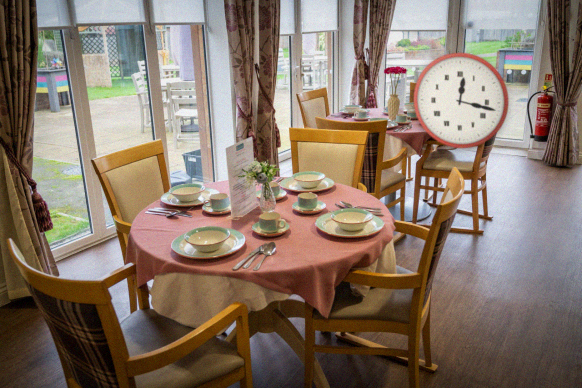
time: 12:17
